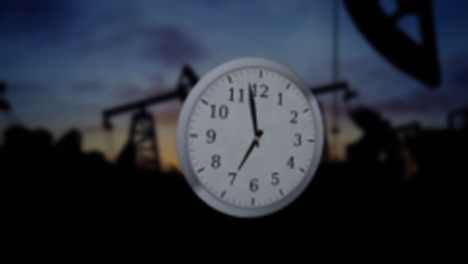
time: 6:58
